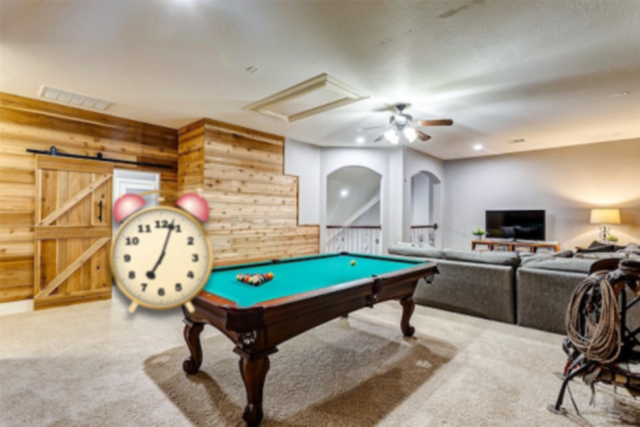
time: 7:03
